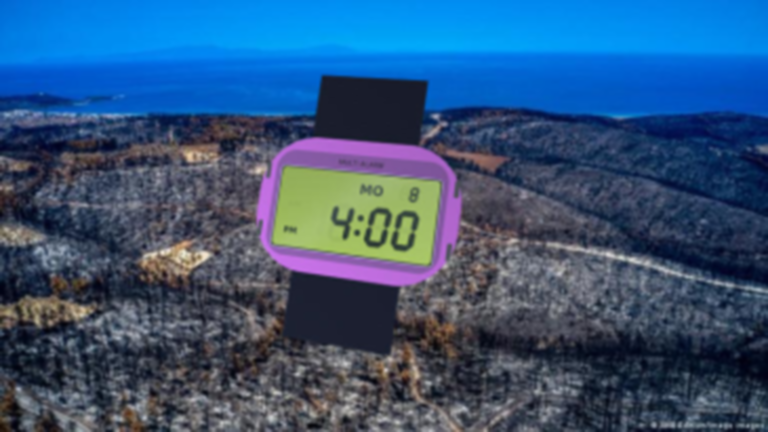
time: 4:00
